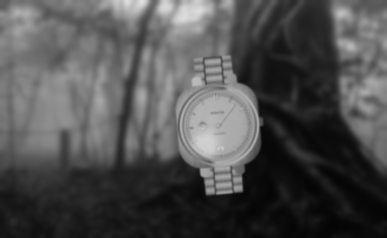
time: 9:07
